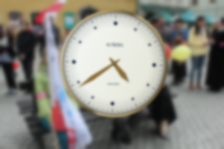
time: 4:39
